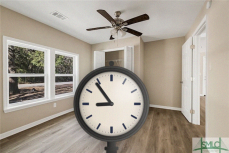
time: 8:54
